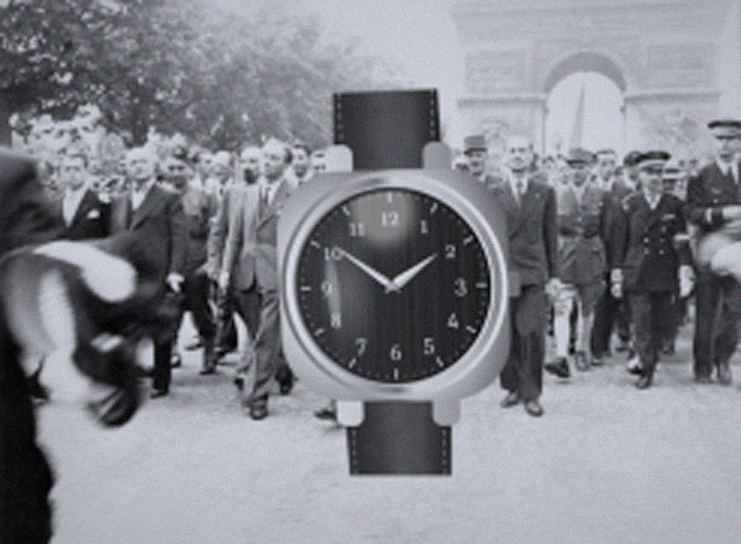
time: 1:51
